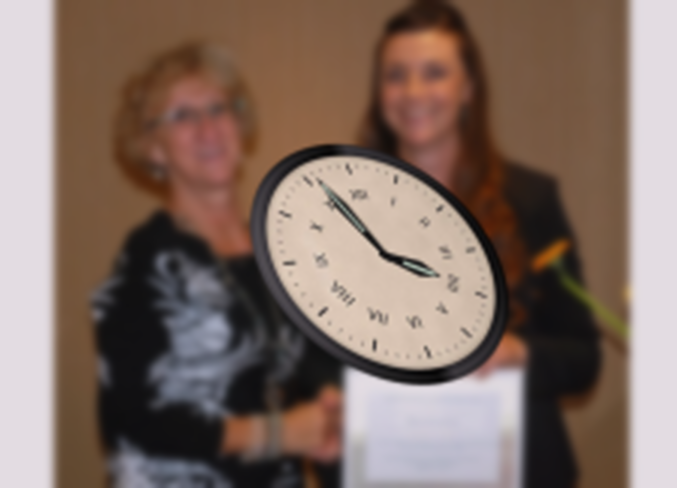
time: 3:56
